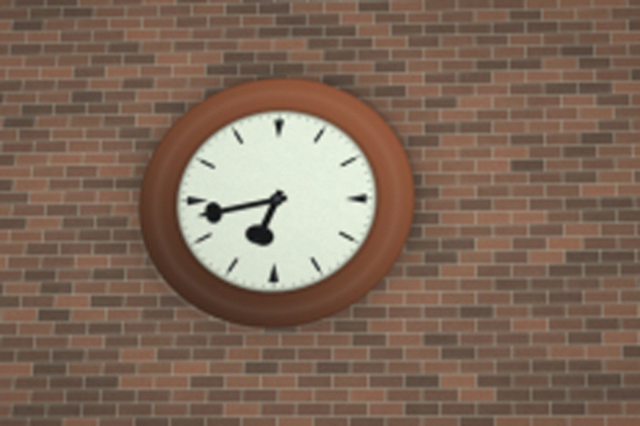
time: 6:43
